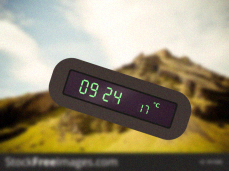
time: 9:24
